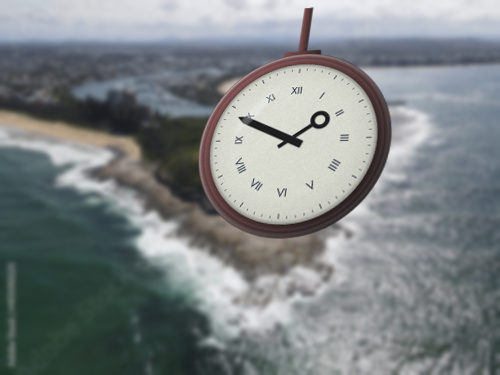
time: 1:49
